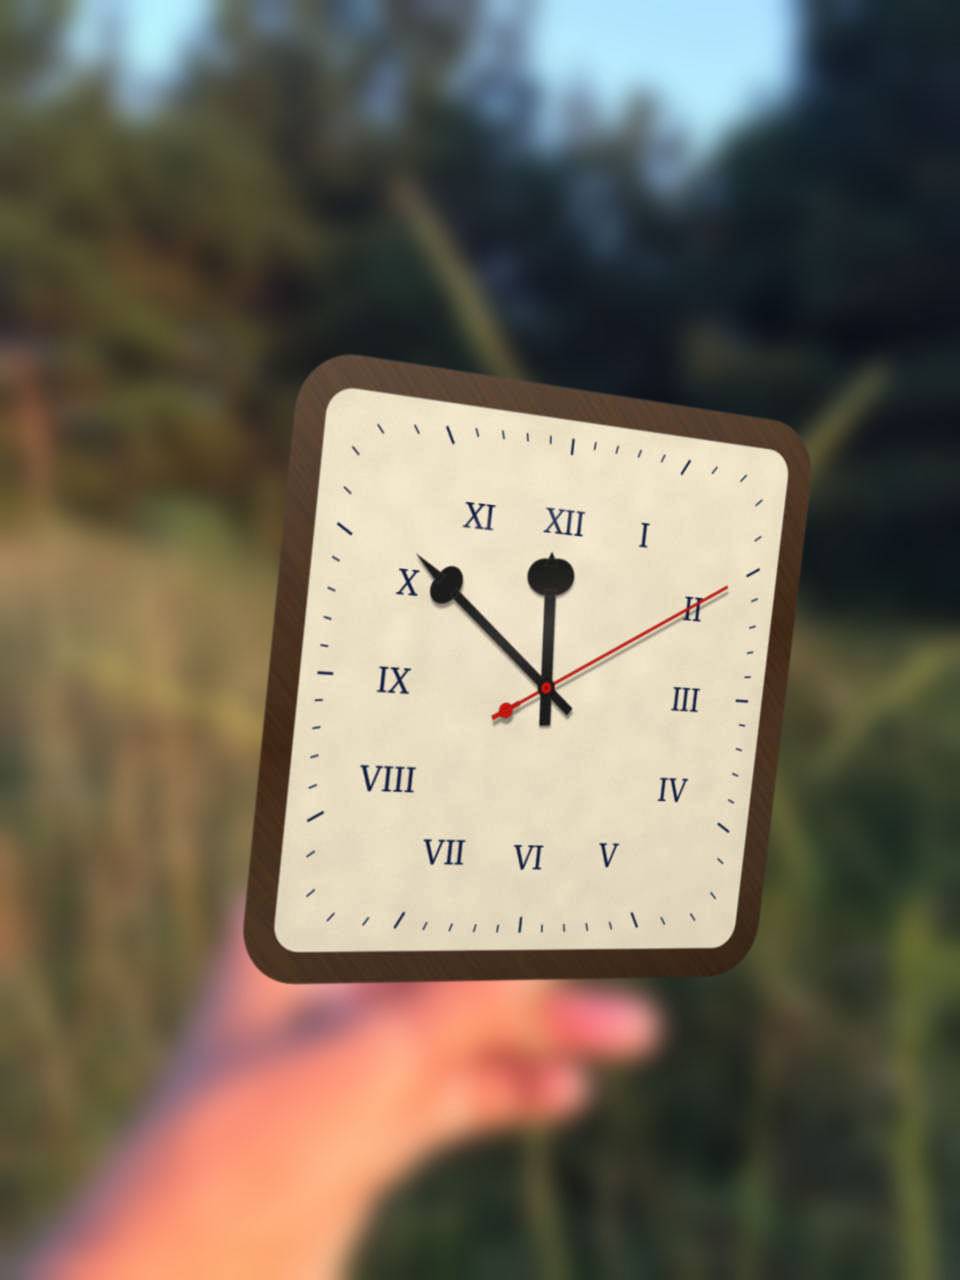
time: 11:51:10
